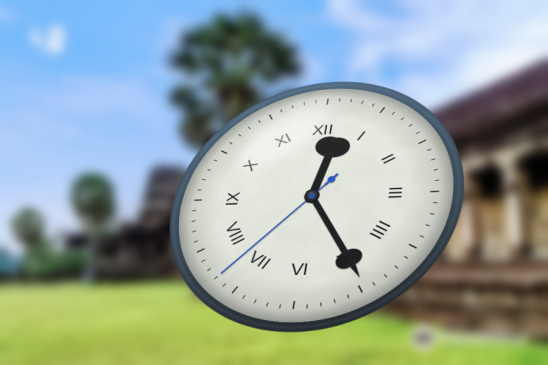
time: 12:24:37
